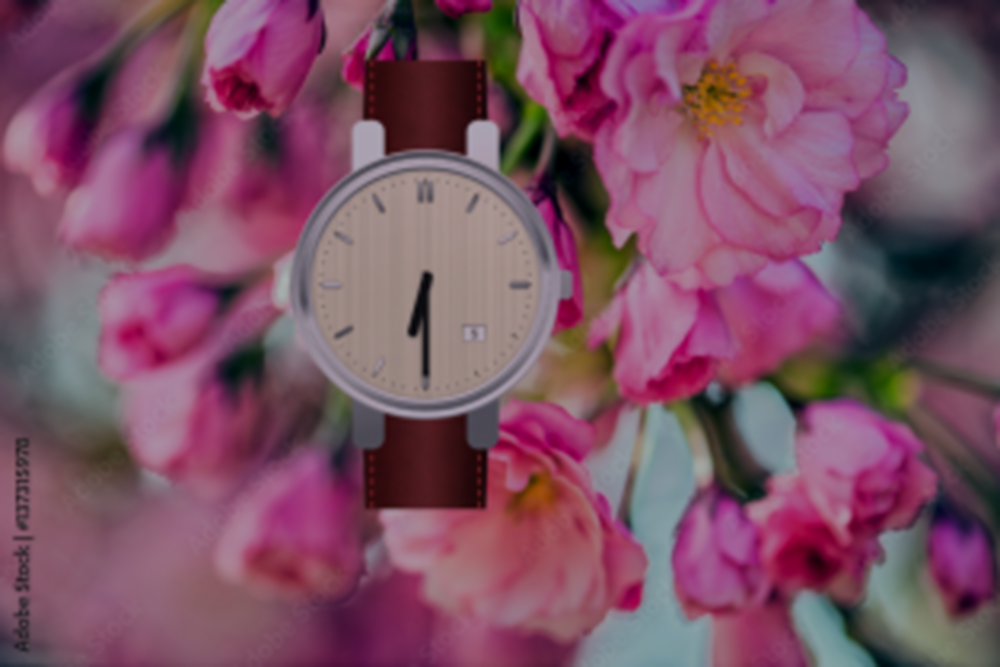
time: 6:30
